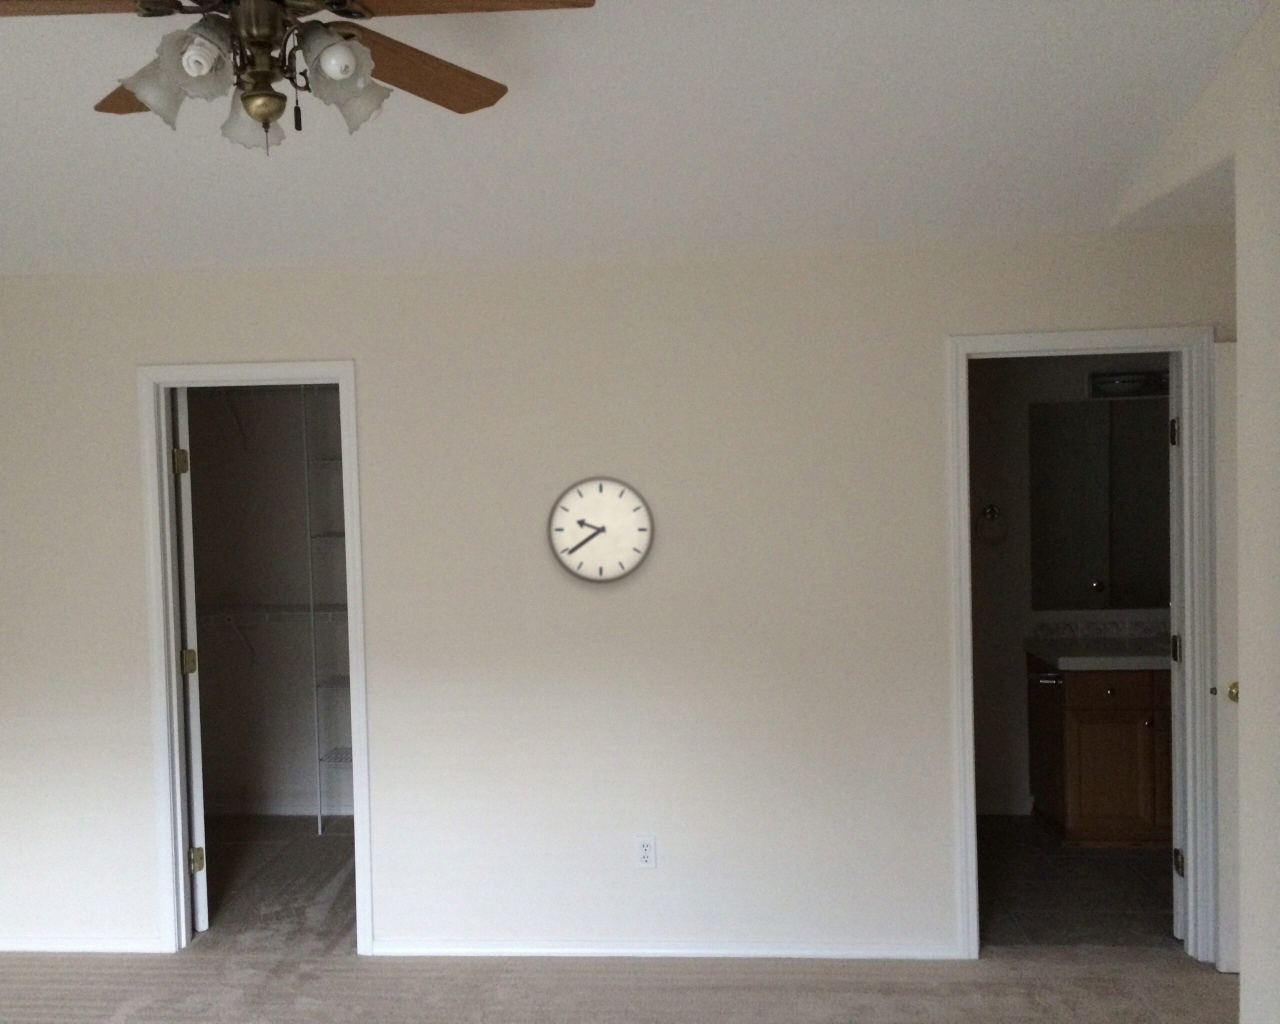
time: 9:39
